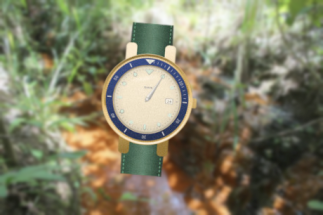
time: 1:05
